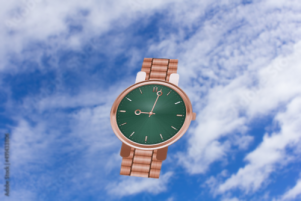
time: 9:02
